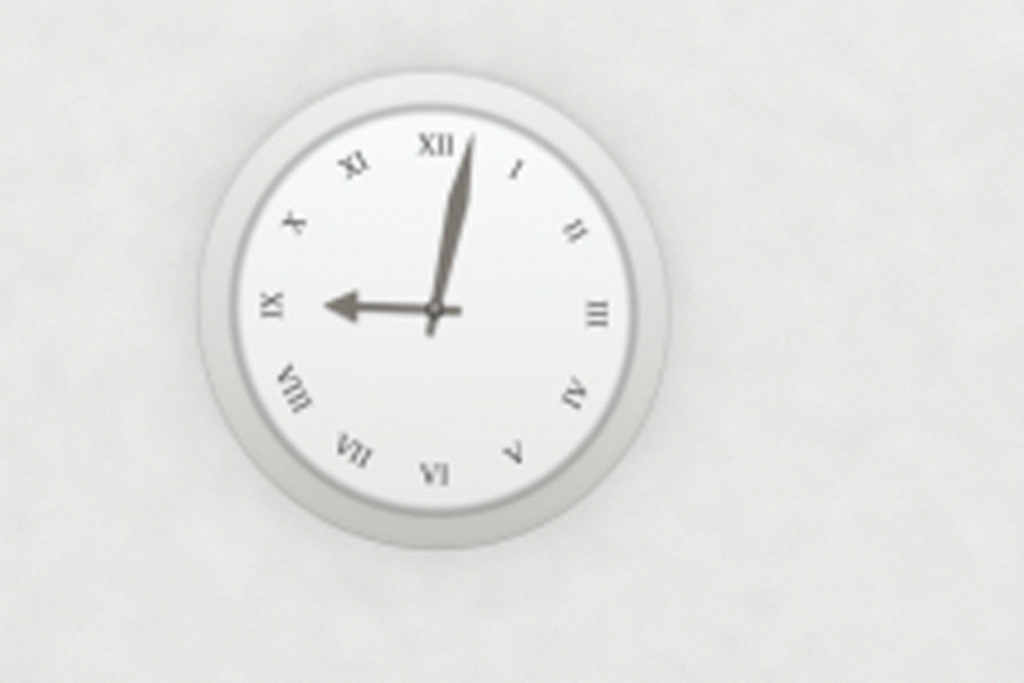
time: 9:02
